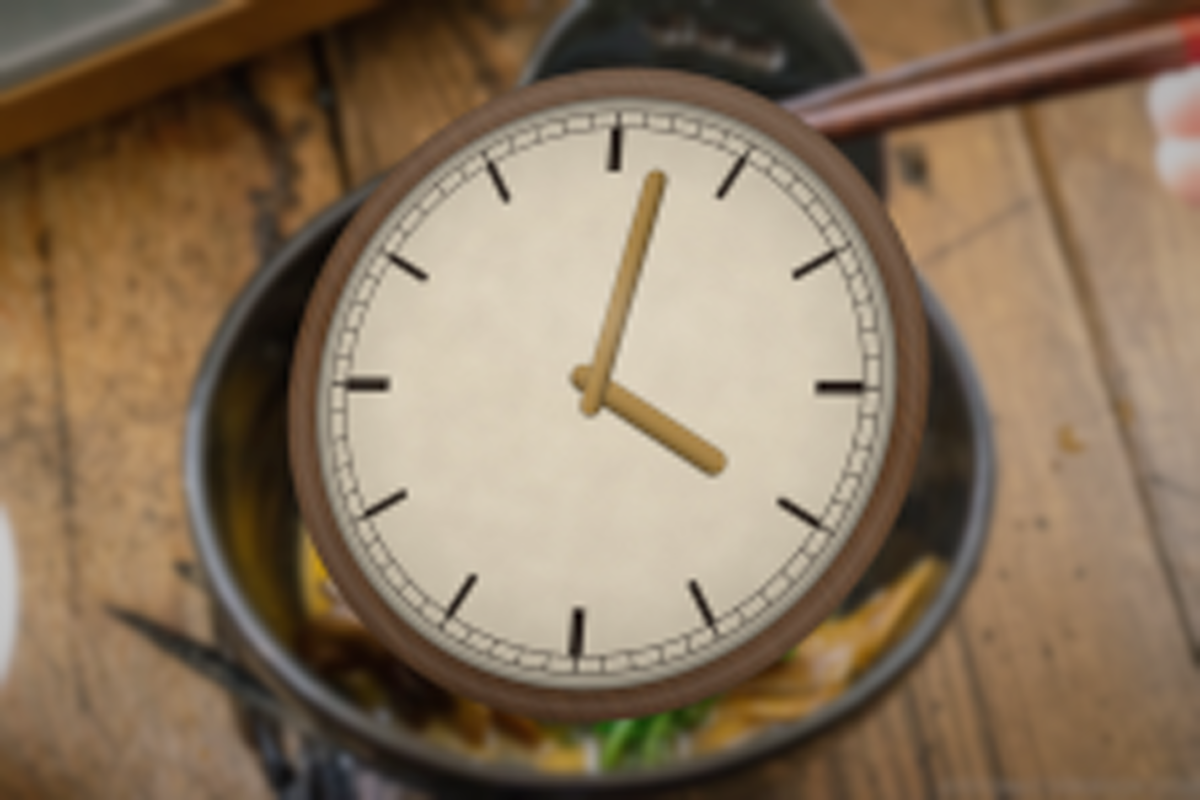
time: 4:02
